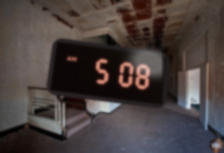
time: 5:08
